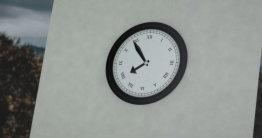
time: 7:54
